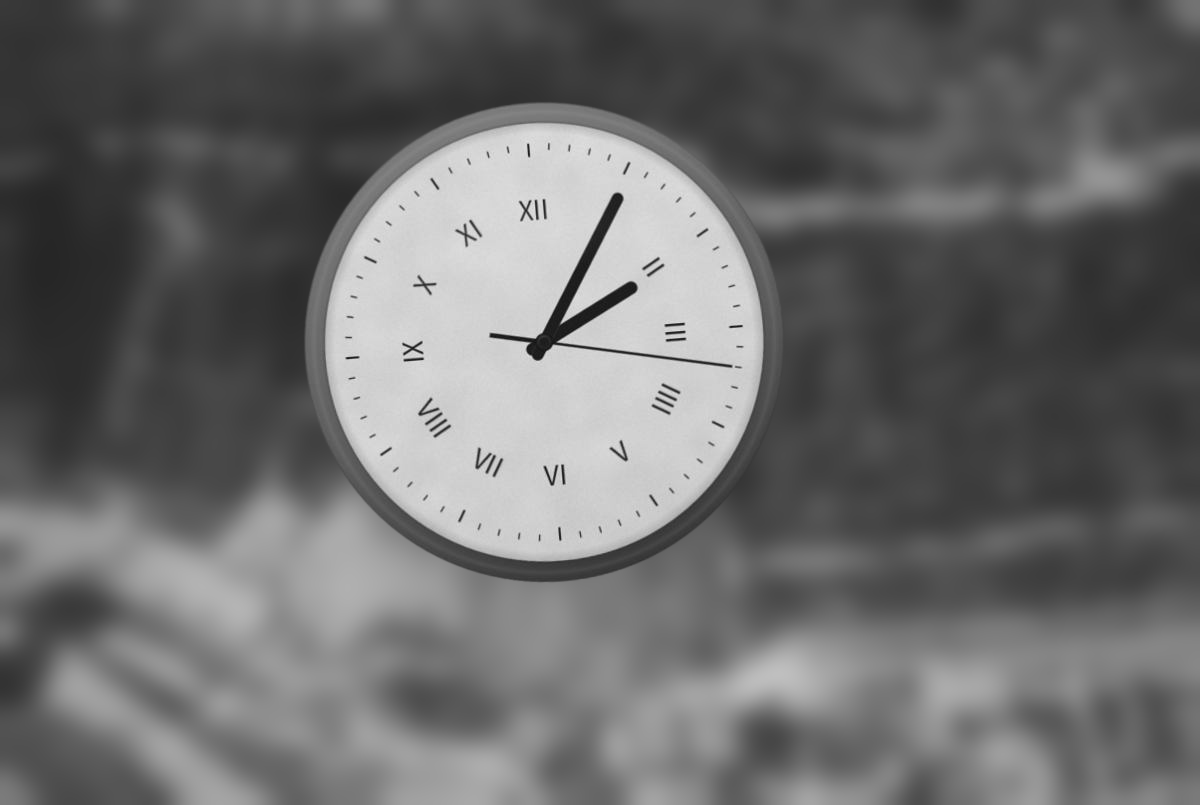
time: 2:05:17
